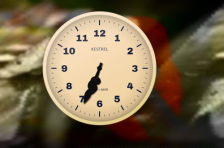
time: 6:34
